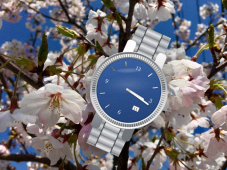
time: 3:17
